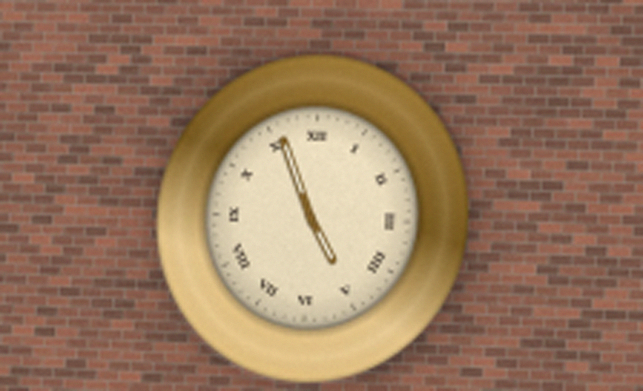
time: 4:56
